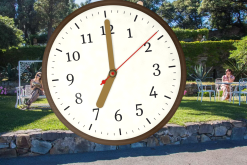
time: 7:00:09
